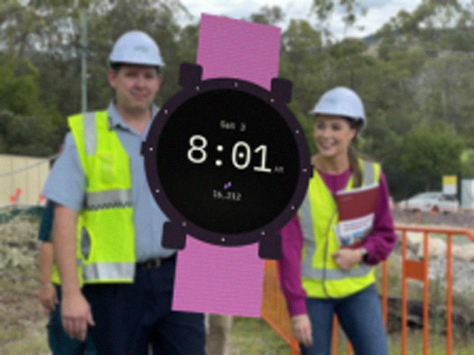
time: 8:01
